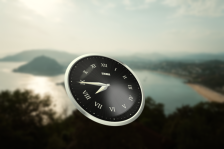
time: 7:45
